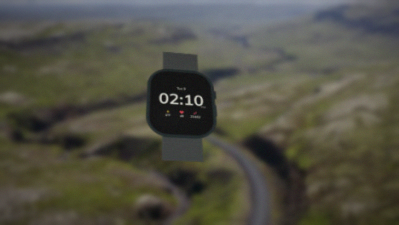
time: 2:10
